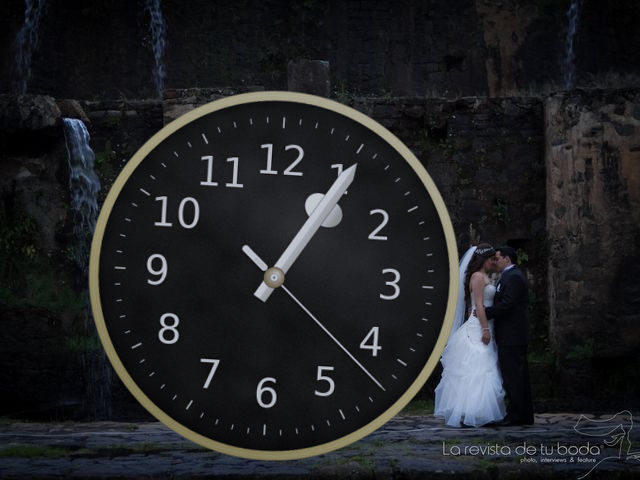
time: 1:05:22
